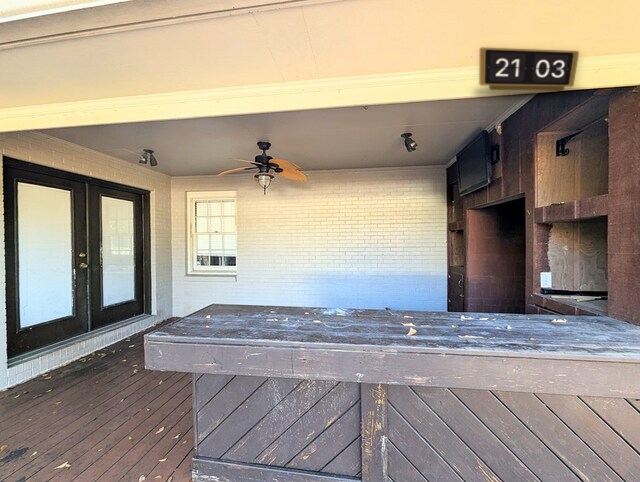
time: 21:03
